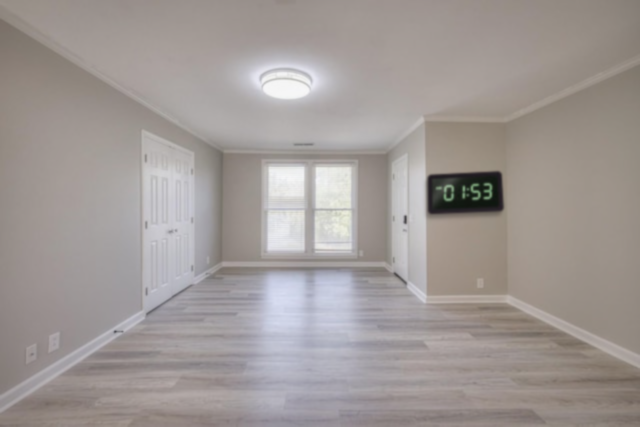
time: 1:53
